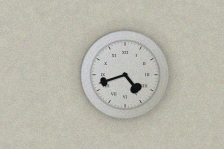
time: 4:42
